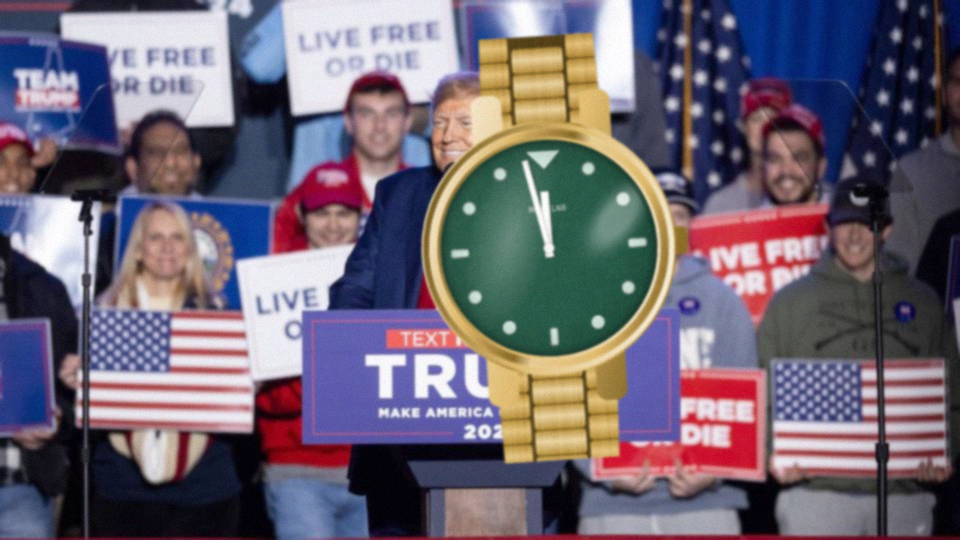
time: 11:58
